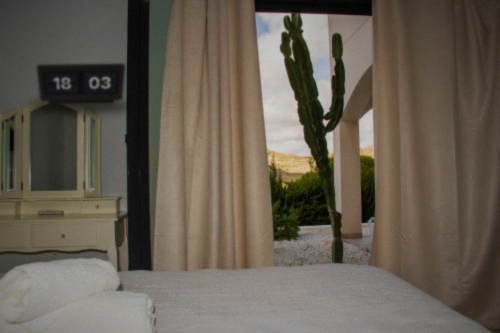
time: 18:03
